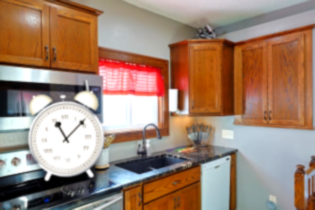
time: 11:08
